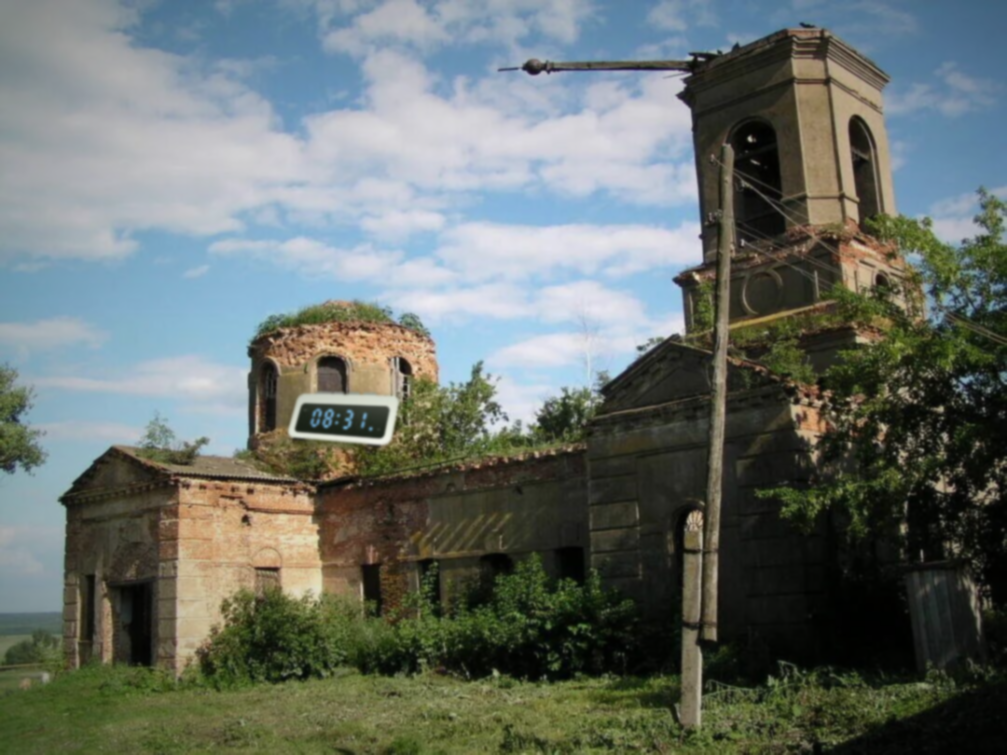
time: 8:31
